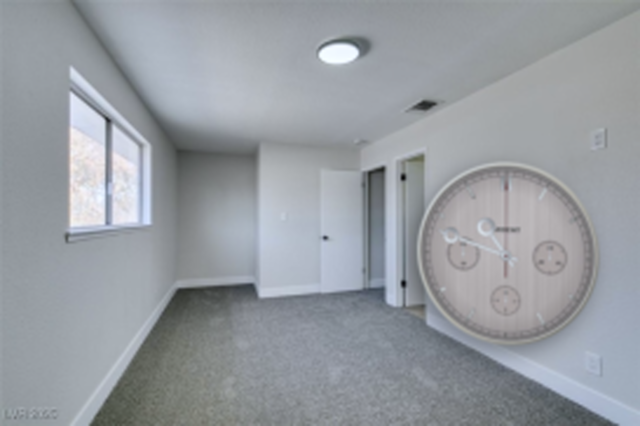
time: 10:48
